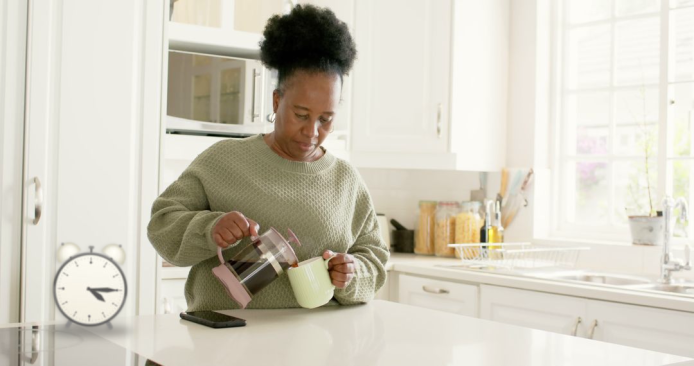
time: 4:15
